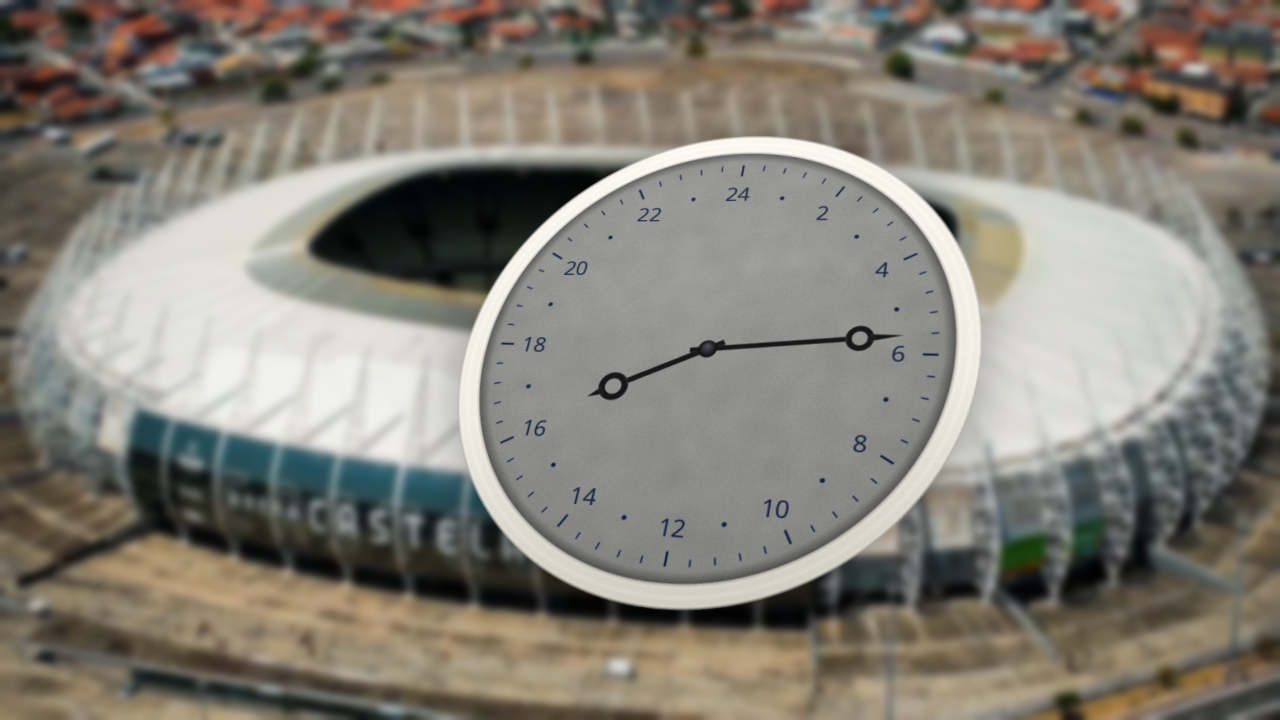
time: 16:14
